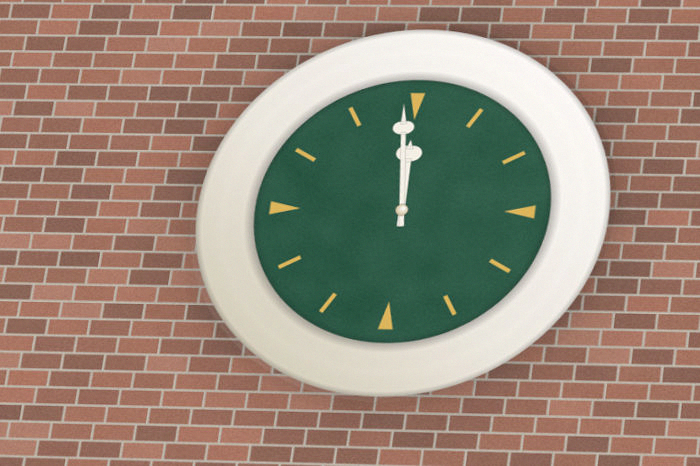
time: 11:59
